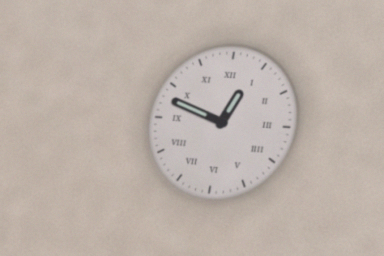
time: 12:48
